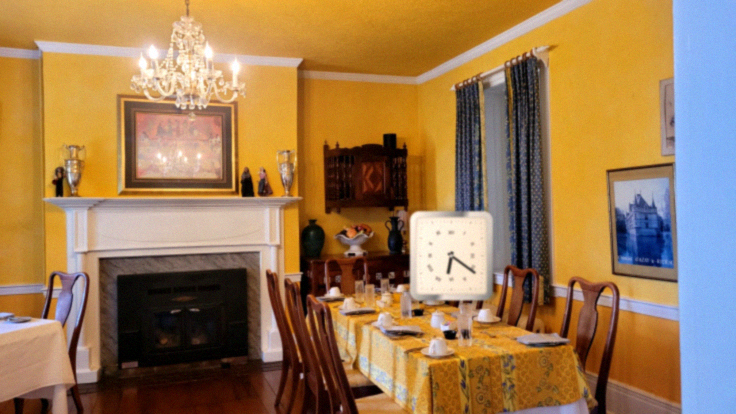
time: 6:21
